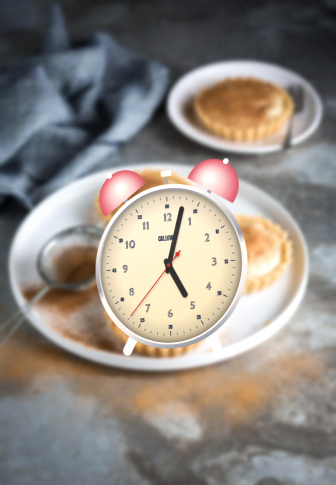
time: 5:02:37
